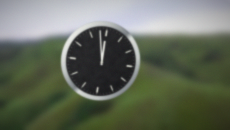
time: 11:58
